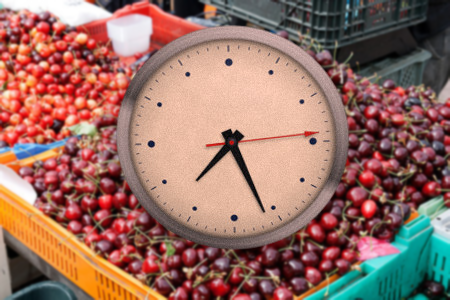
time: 7:26:14
